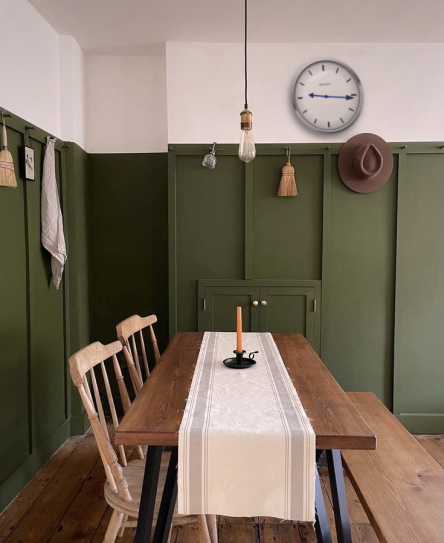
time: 9:16
